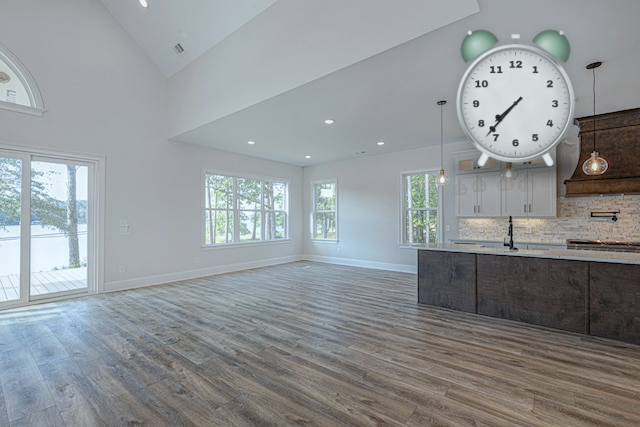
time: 7:37
